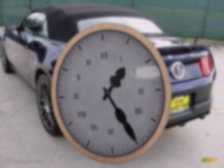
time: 1:25
